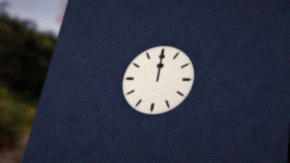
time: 12:00
